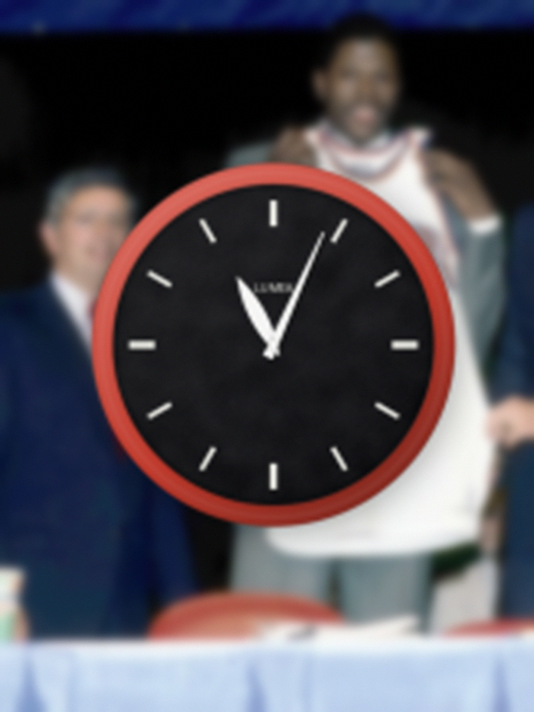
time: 11:04
